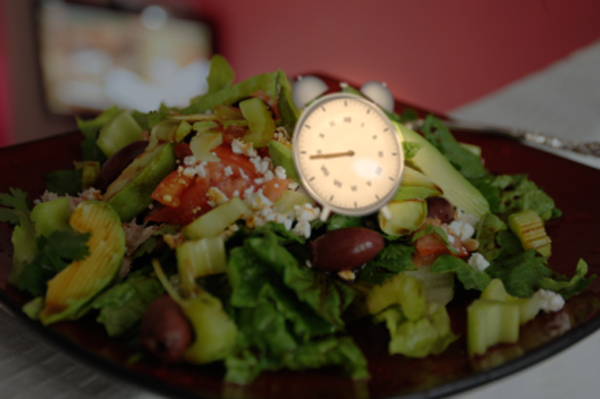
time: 8:44
